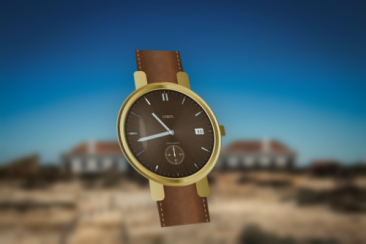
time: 10:43
